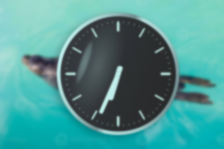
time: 6:34
